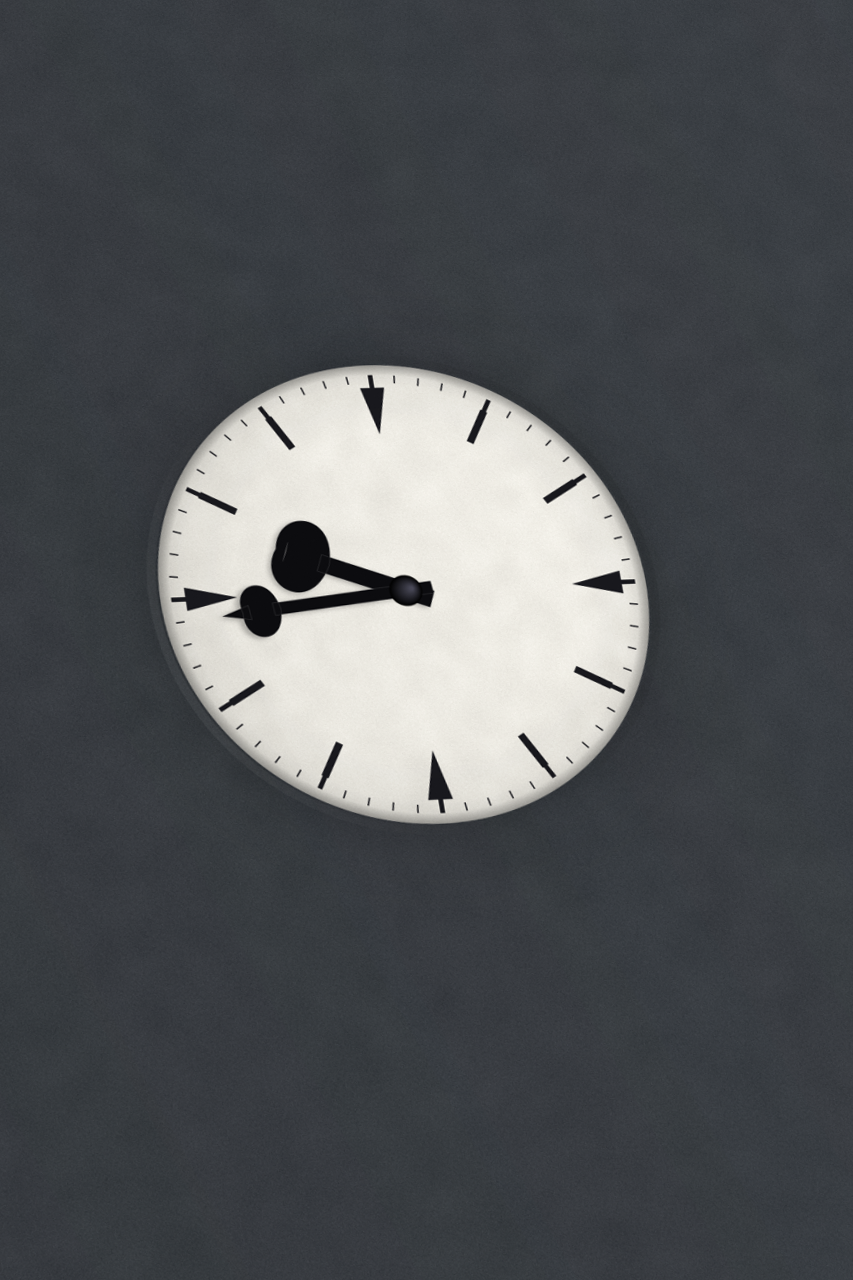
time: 9:44
